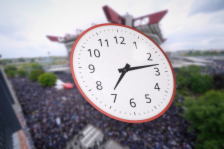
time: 7:13
